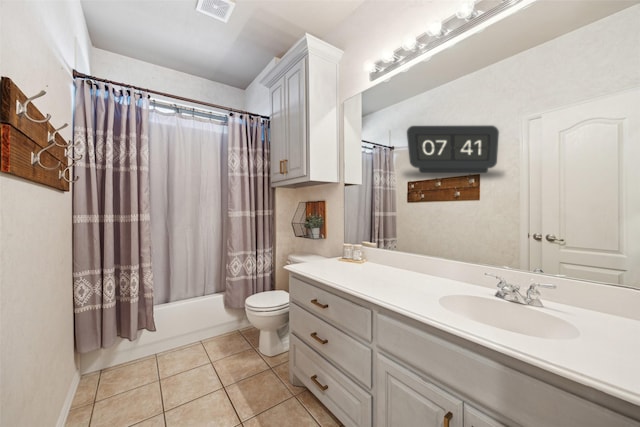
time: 7:41
